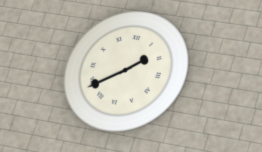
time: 1:39
